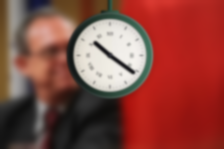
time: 10:21
